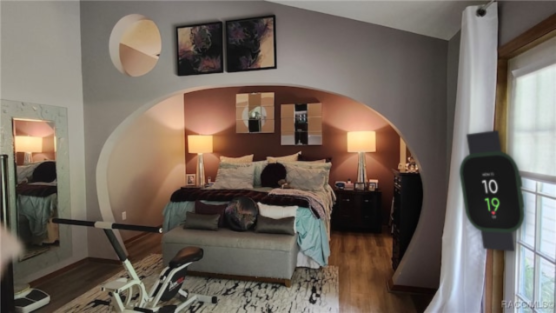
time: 10:19
